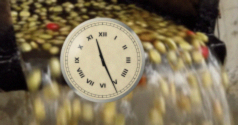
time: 11:26
